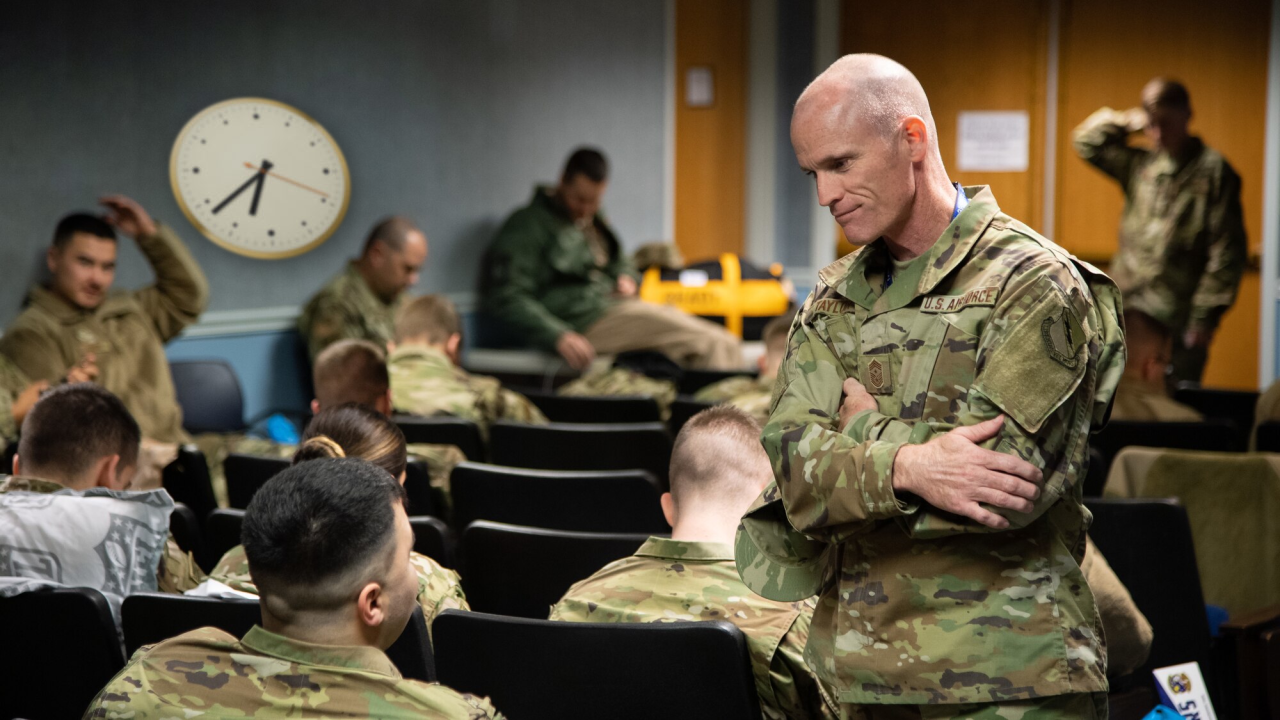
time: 6:38:19
